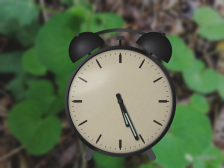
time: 5:26
